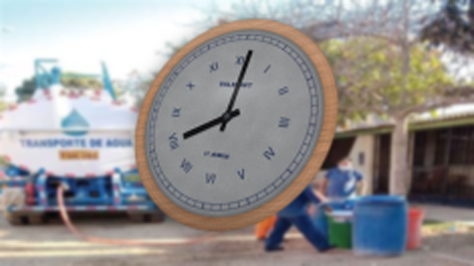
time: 8:01
